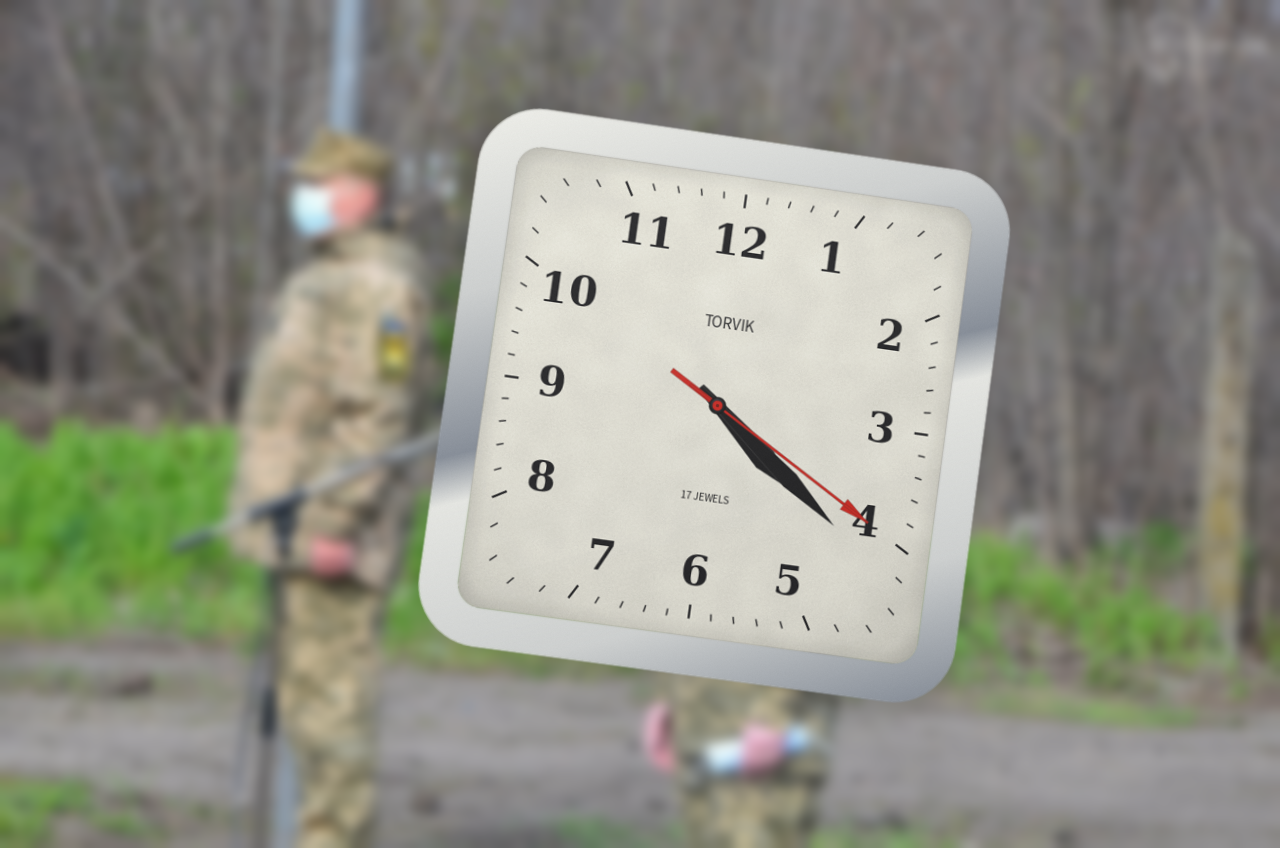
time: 4:21:20
